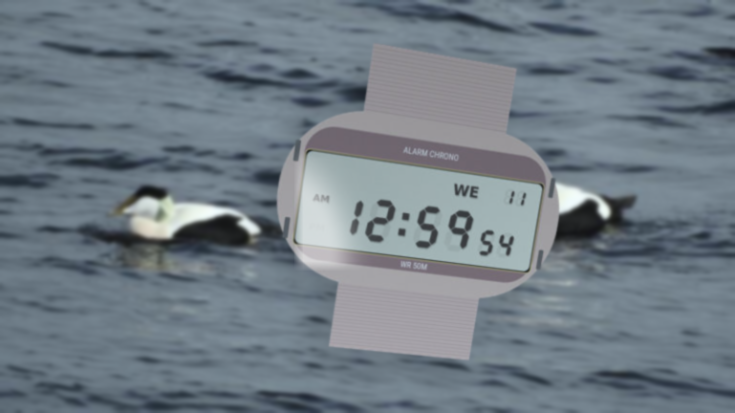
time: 12:59:54
